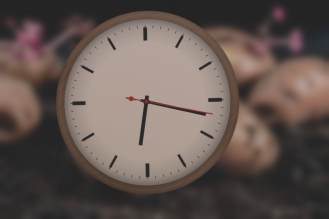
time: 6:17:17
